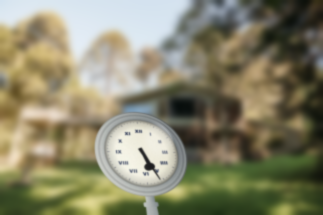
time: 5:26
